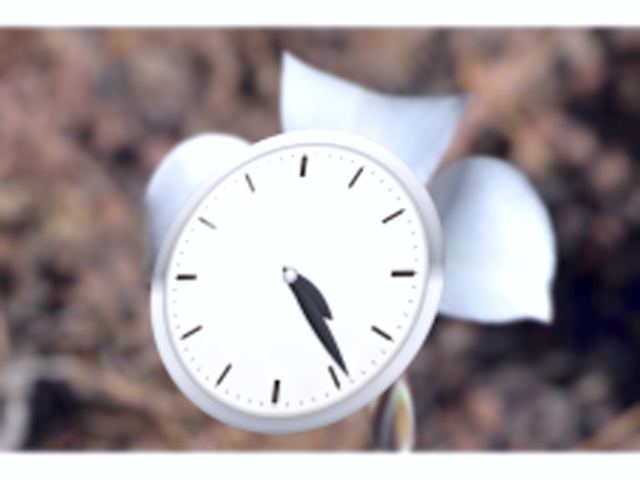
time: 4:24
